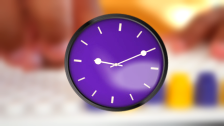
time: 9:10
